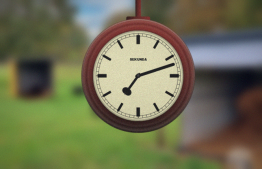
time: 7:12
